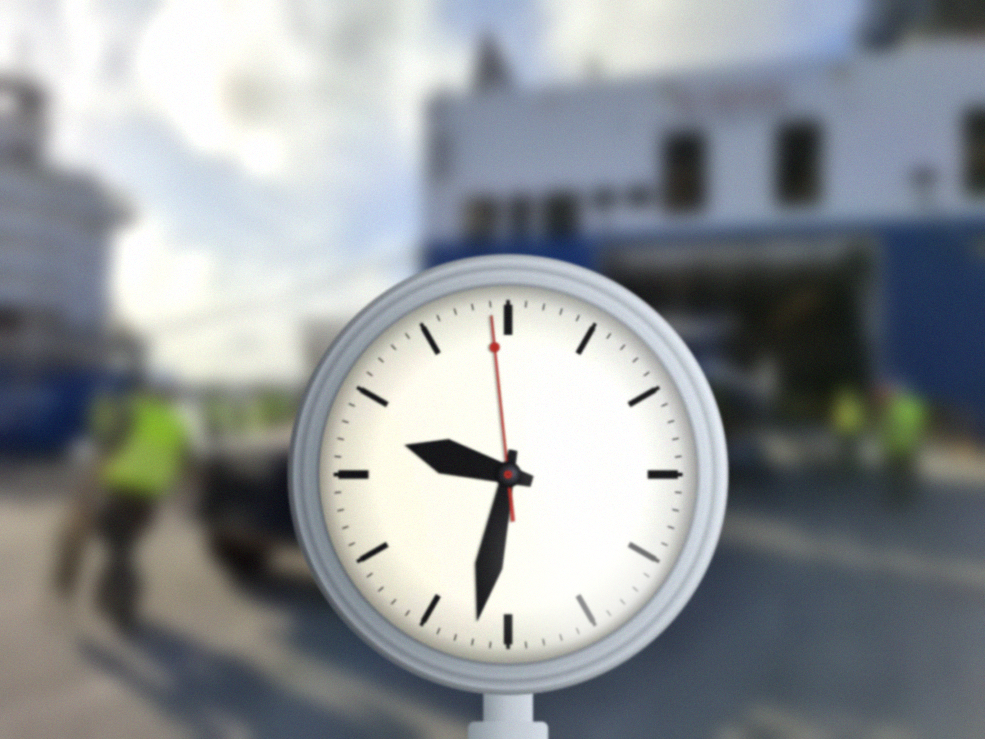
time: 9:31:59
